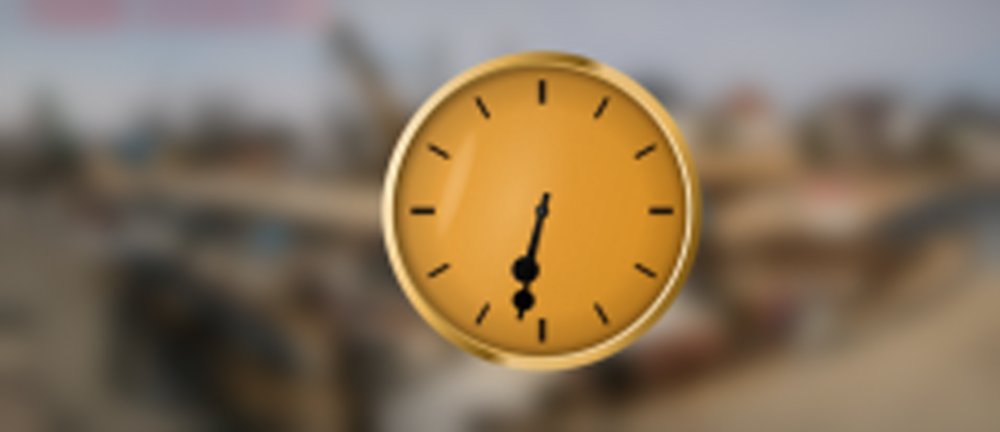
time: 6:32
